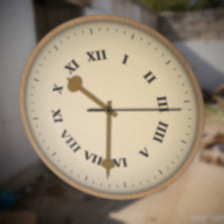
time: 10:32:16
